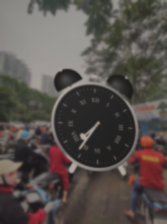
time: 7:36
